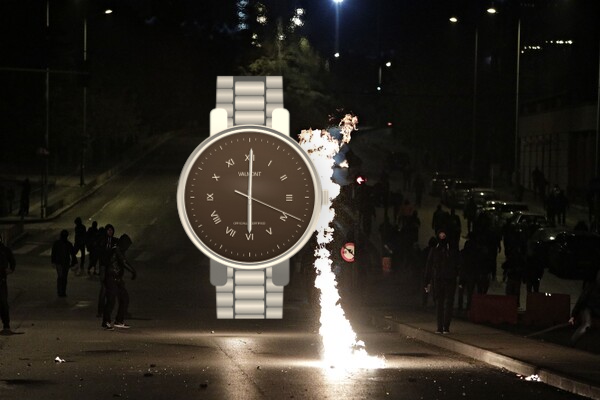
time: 6:00:19
